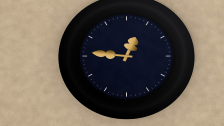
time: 12:46
